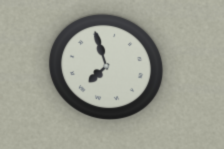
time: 8:00
